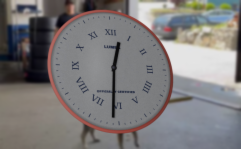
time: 12:31
